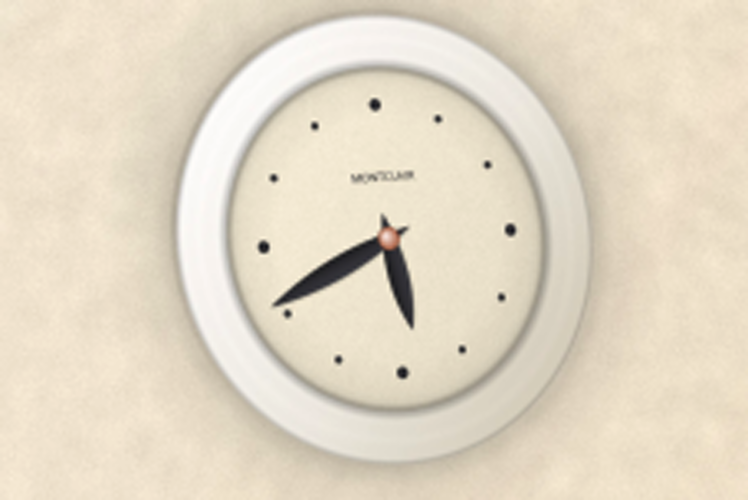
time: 5:41
